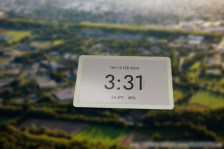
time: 3:31
